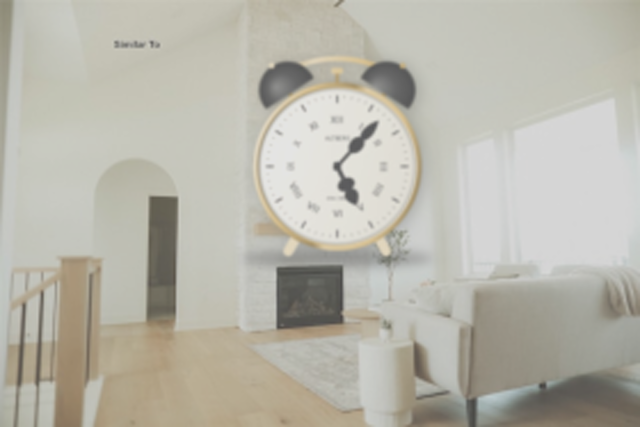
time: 5:07
